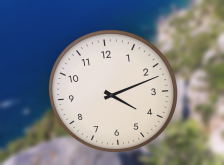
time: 4:12
